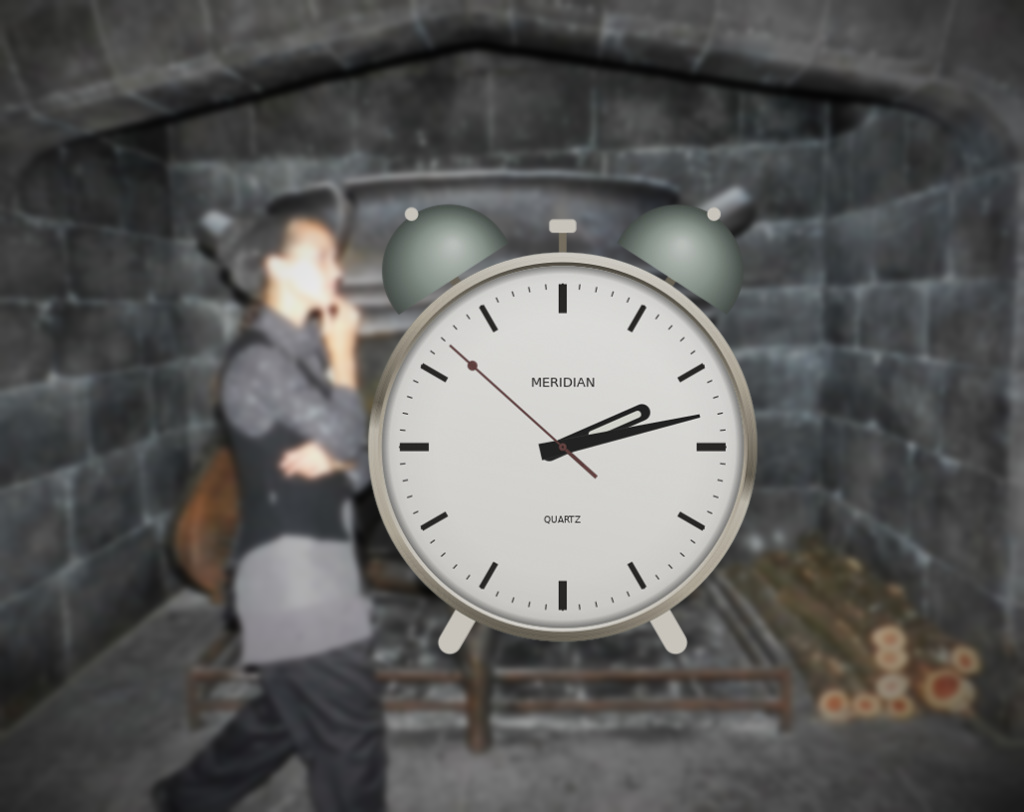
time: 2:12:52
